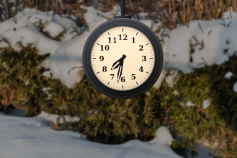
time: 7:32
